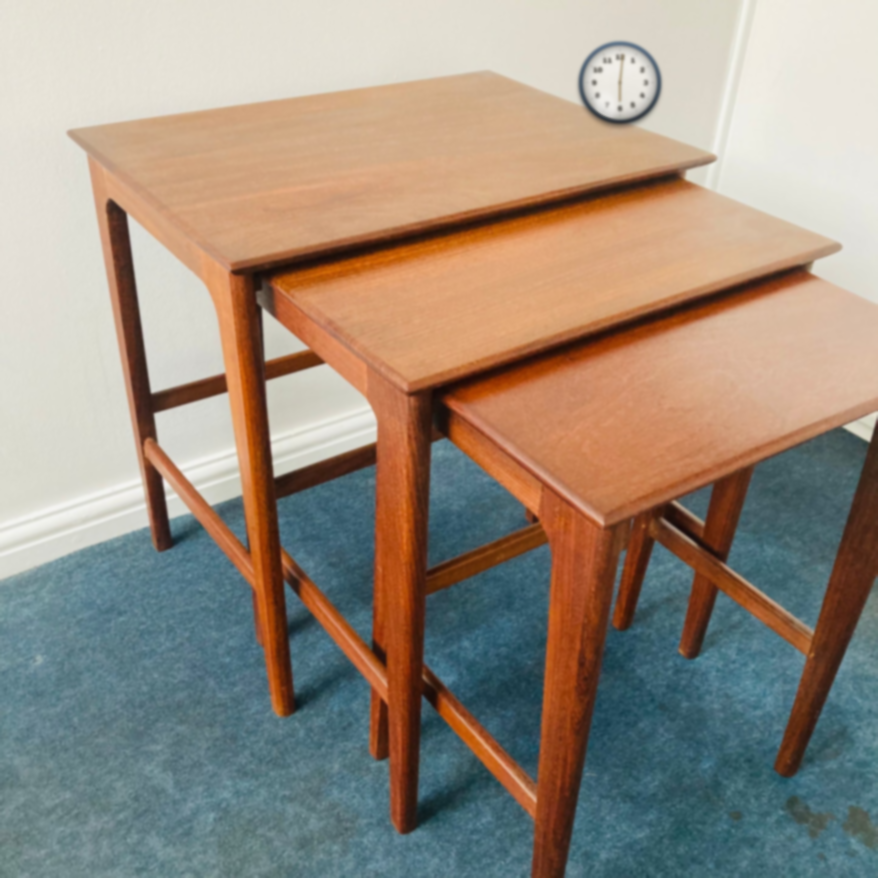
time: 6:01
